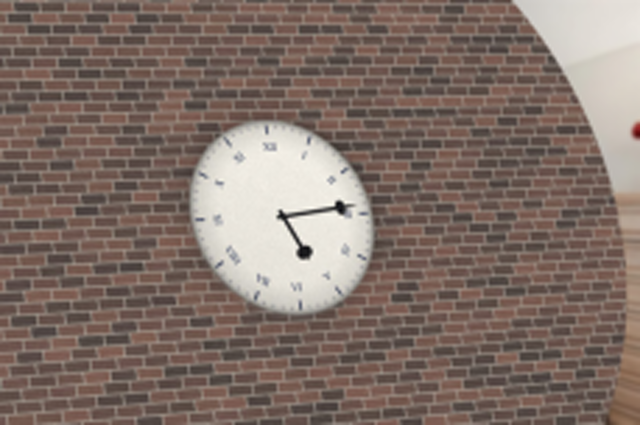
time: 5:14
